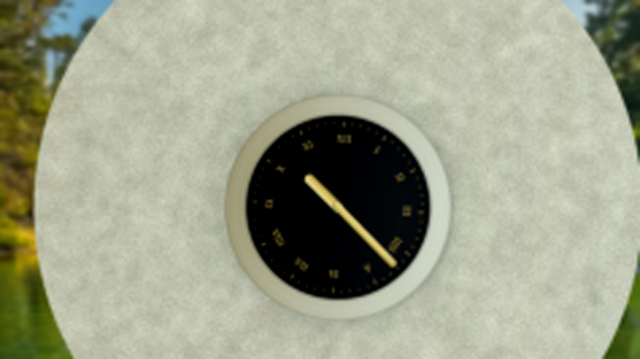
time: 10:22
